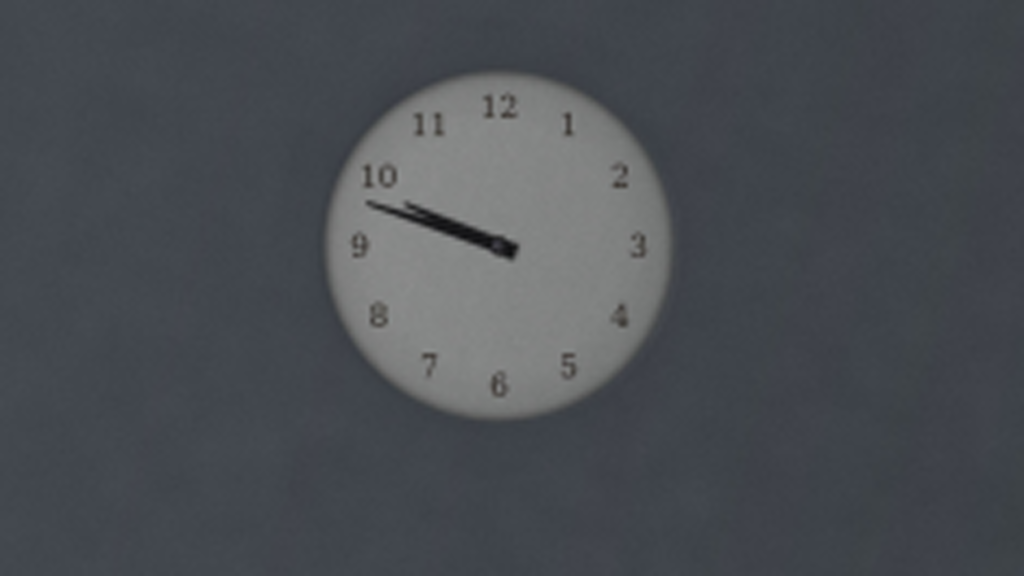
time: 9:48
